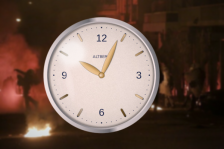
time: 10:04
